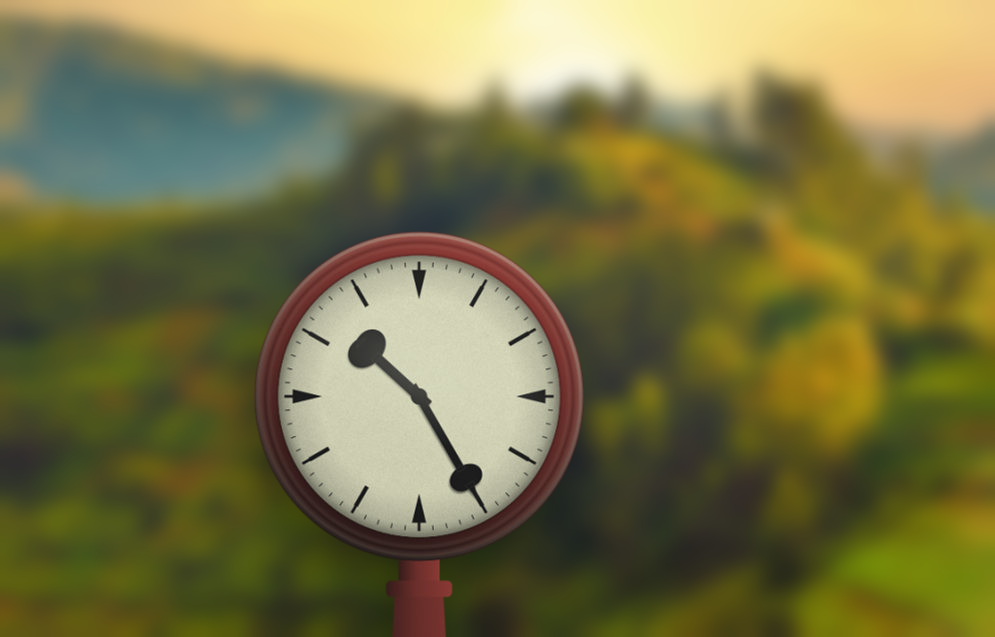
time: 10:25
